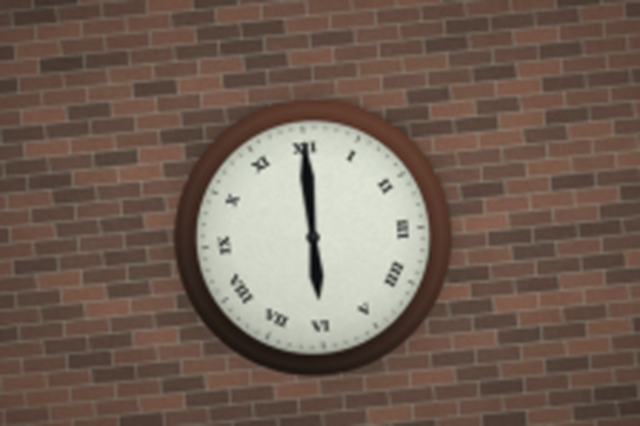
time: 6:00
